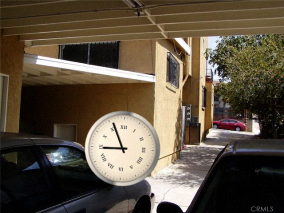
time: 8:56
